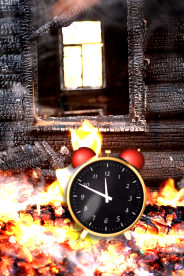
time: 11:49
